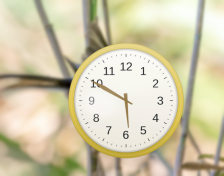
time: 5:50
